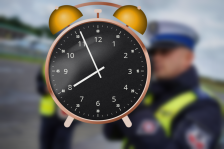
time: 7:56
